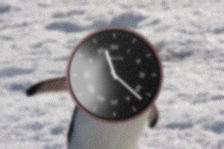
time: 11:22
